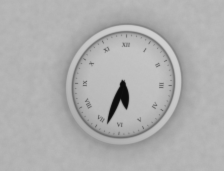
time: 5:33
